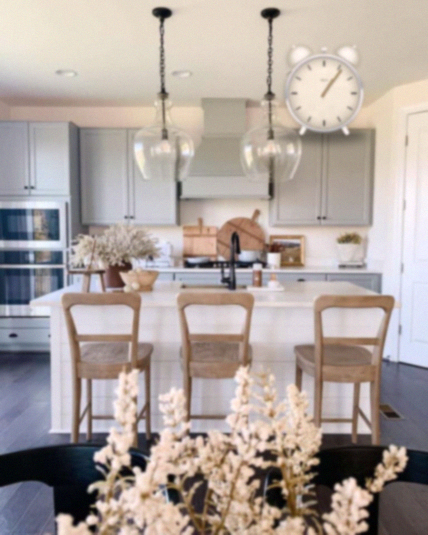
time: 1:06
